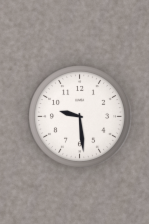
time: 9:29
